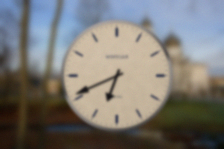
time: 6:41
